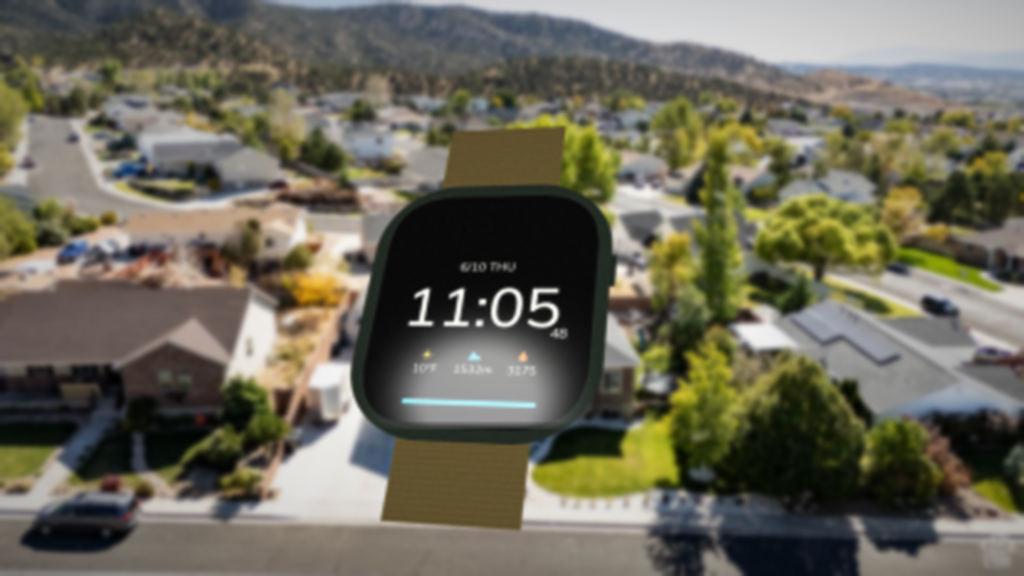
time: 11:05
